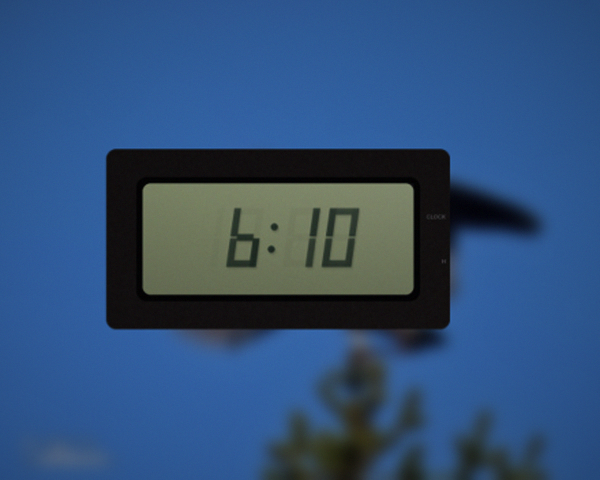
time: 6:10
